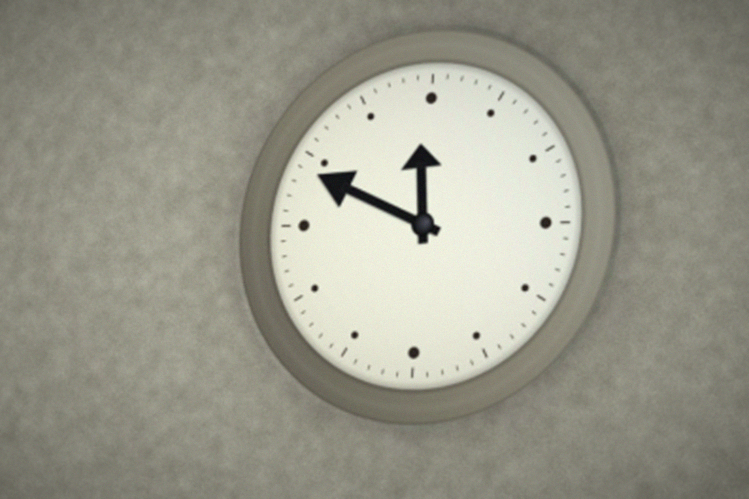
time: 11:49
